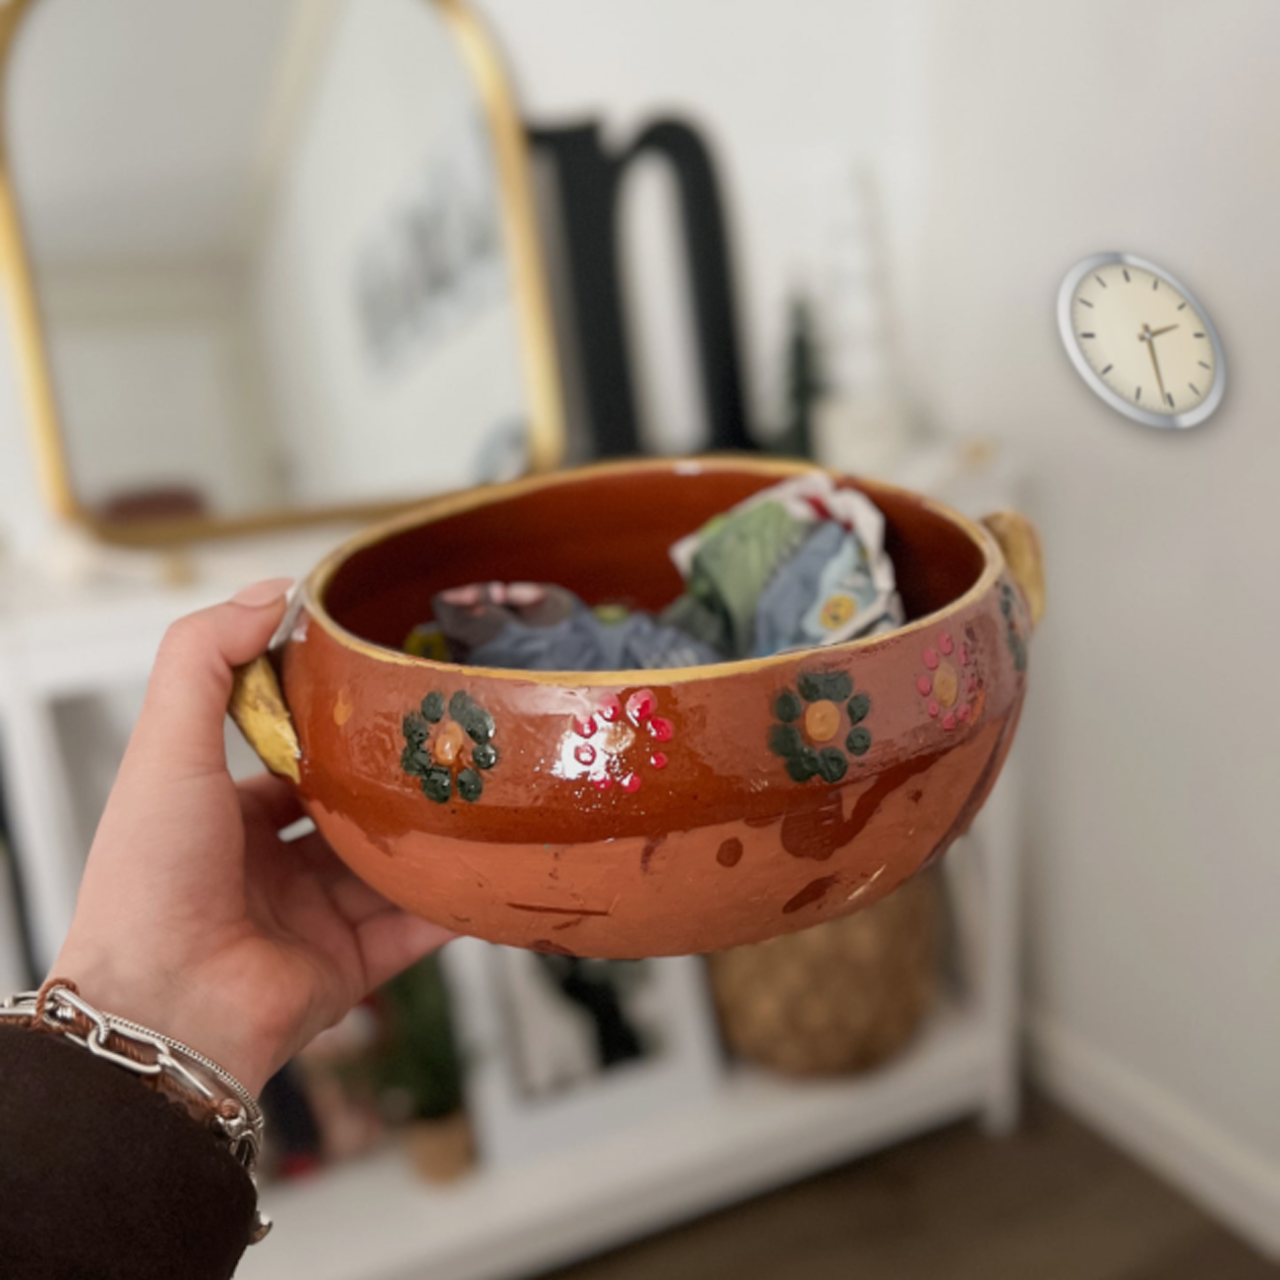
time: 2:31
